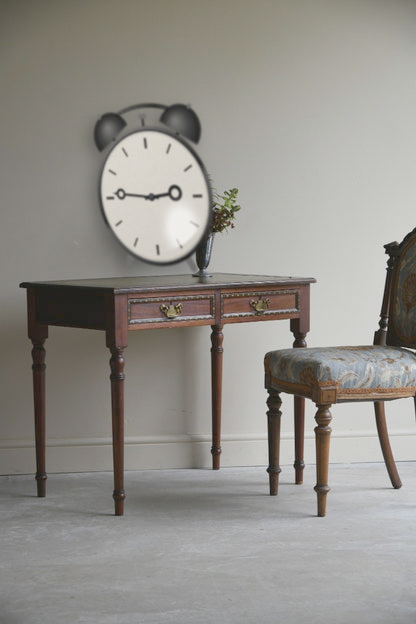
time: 2:46
